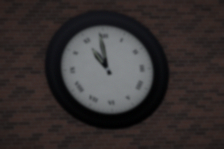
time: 10:59
